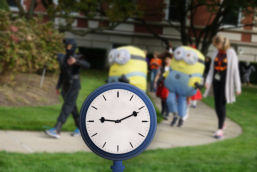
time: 9:11
